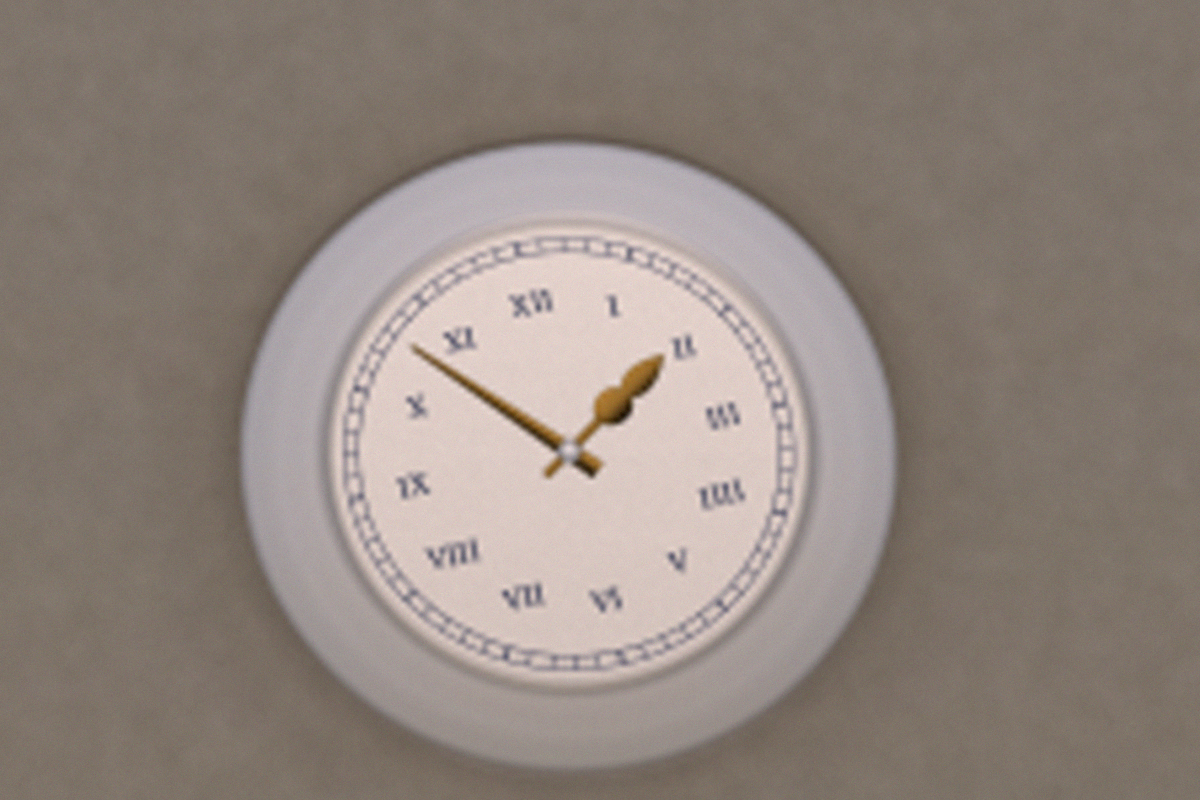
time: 1:53
